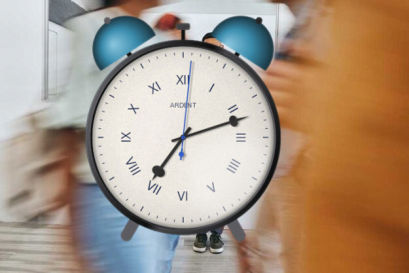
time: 7:12:01
